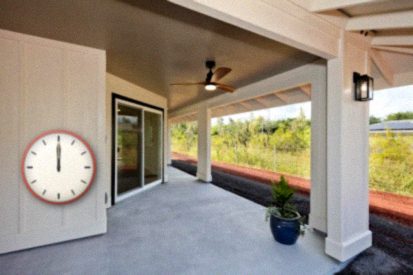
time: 12:00
